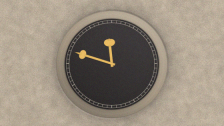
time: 11:48
